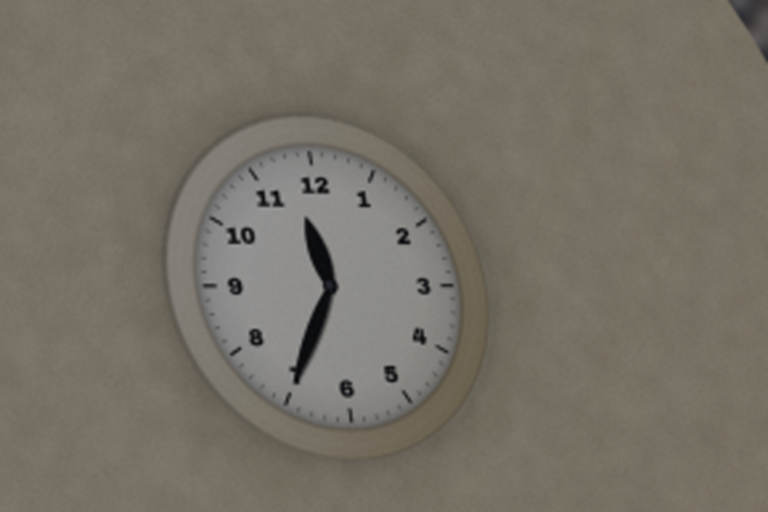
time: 11:35
